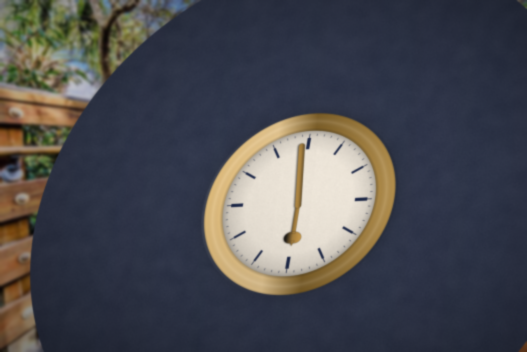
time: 5:59
